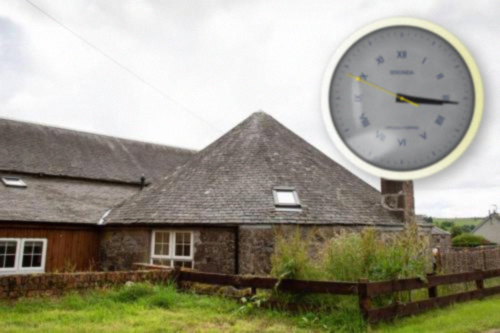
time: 3:15:49
